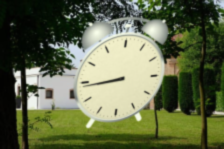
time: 8:44
